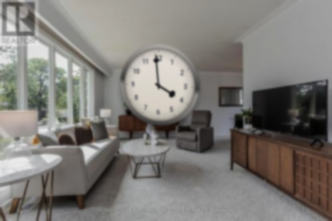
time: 3:59
